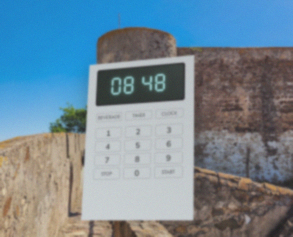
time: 8:48
